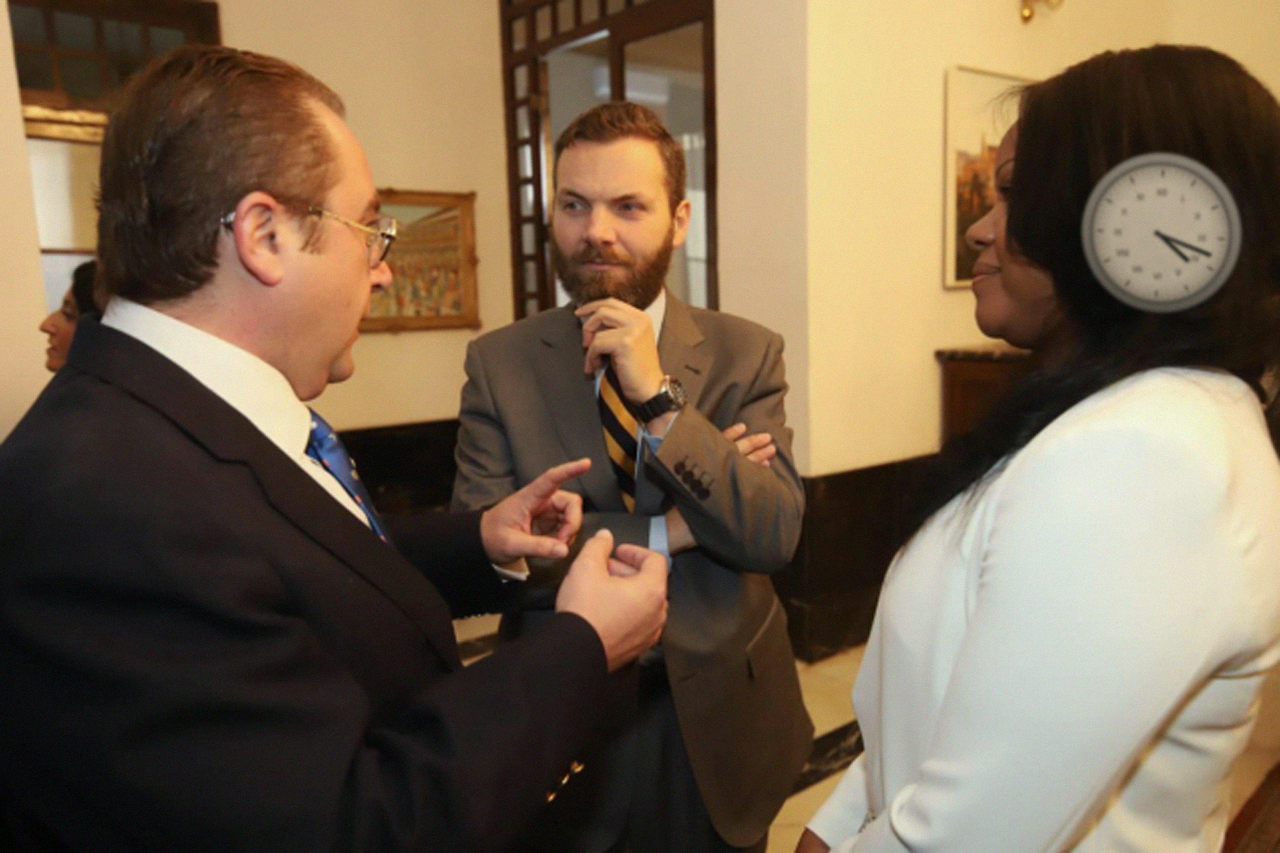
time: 4:18
